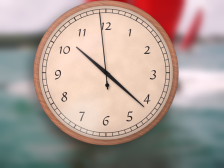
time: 10:21:59
